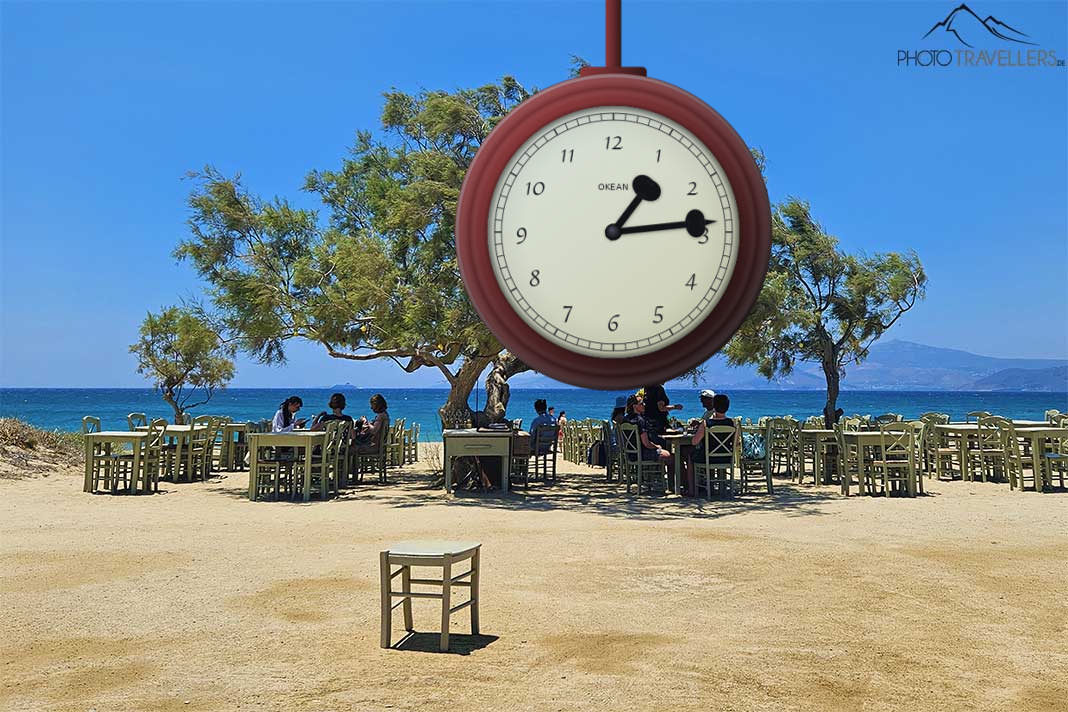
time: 1:14
